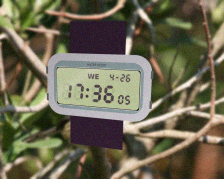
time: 17:36:05
